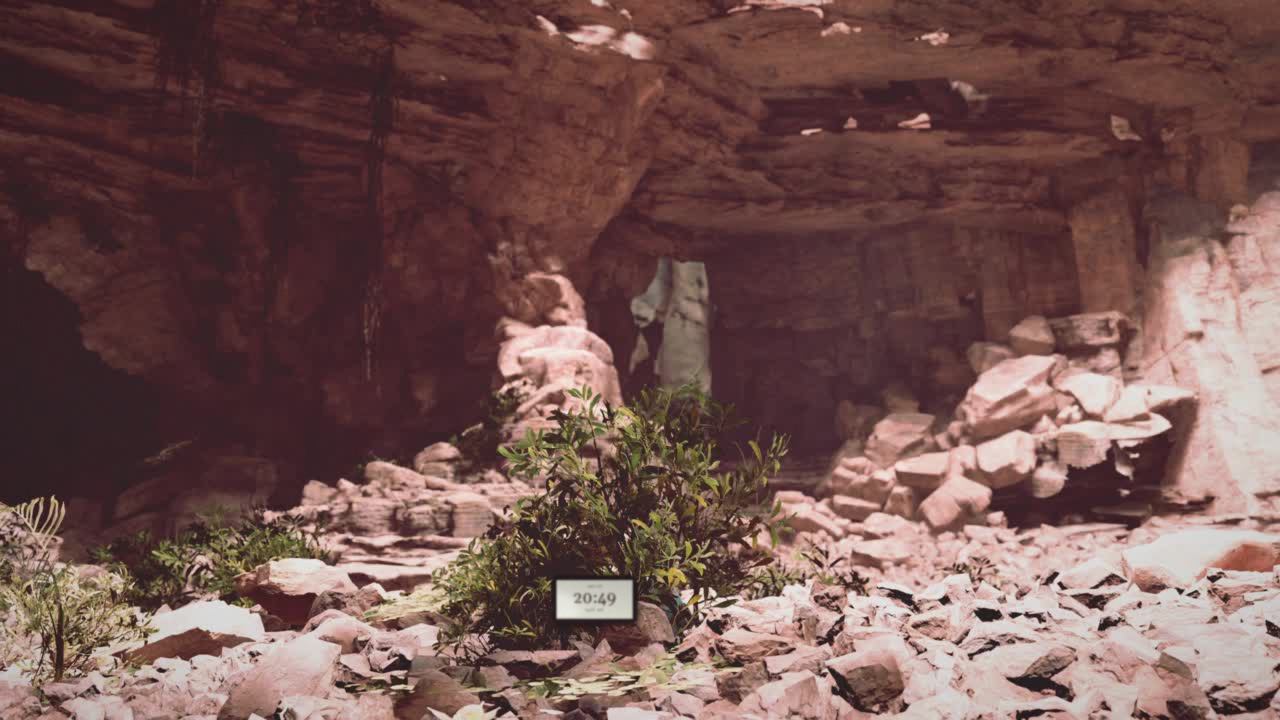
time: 20:49
